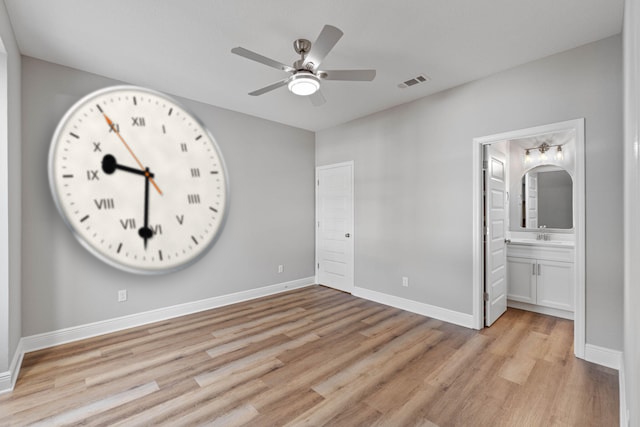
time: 9:31:55
